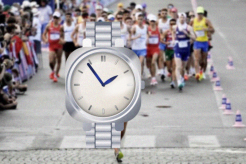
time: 1:54
